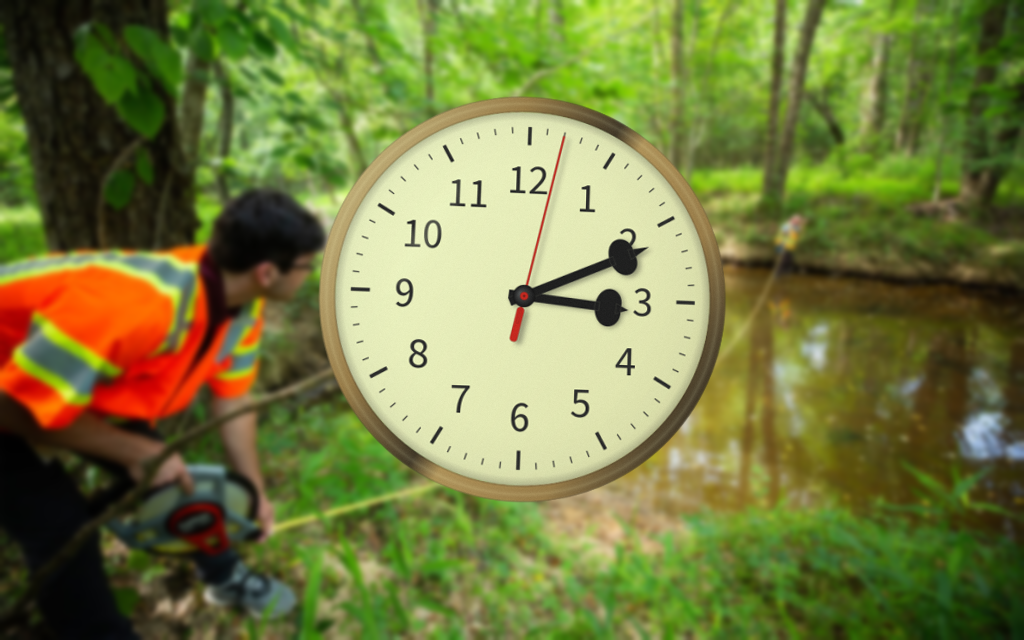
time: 3:11:02
